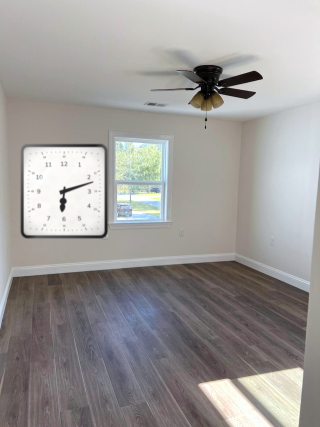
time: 6:12
